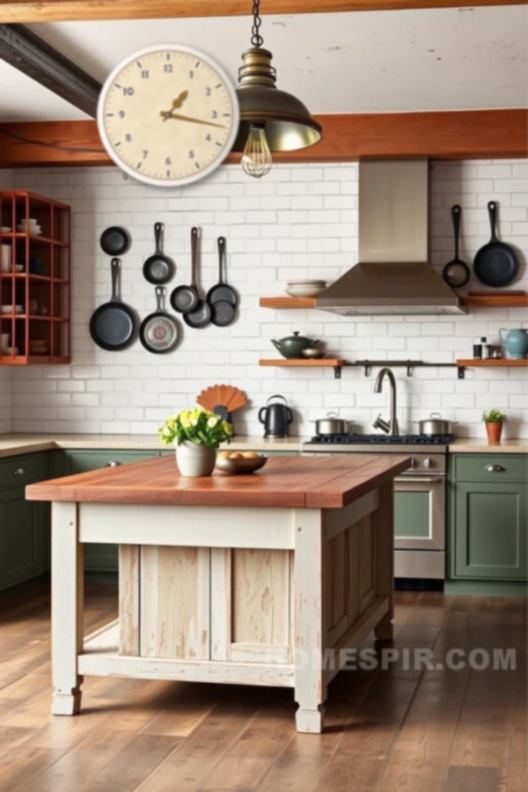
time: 1:17
